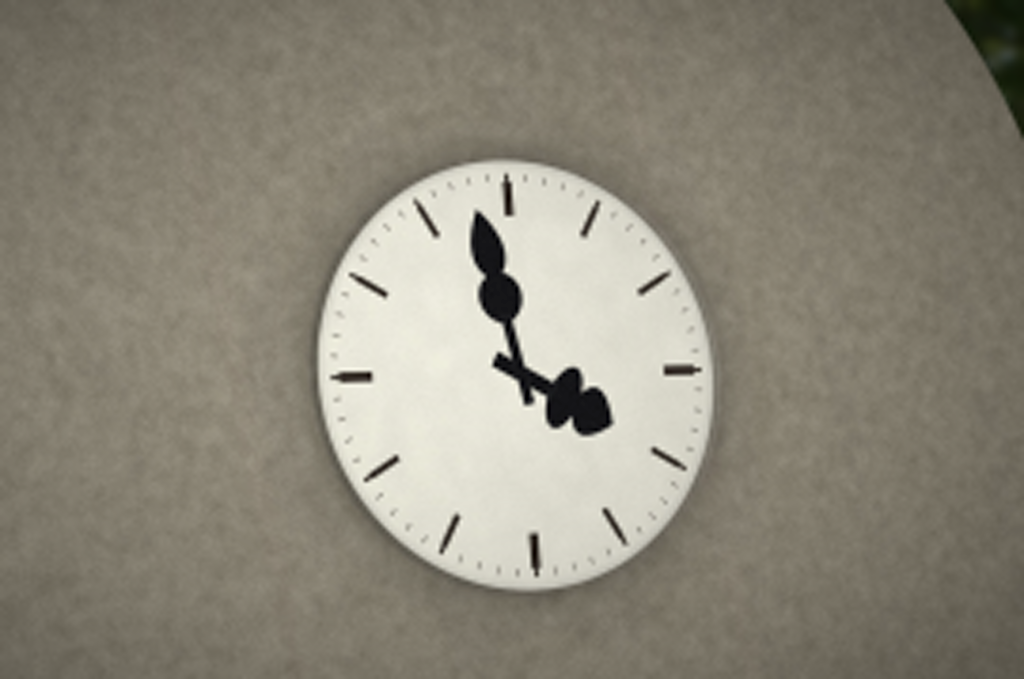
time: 3:58
